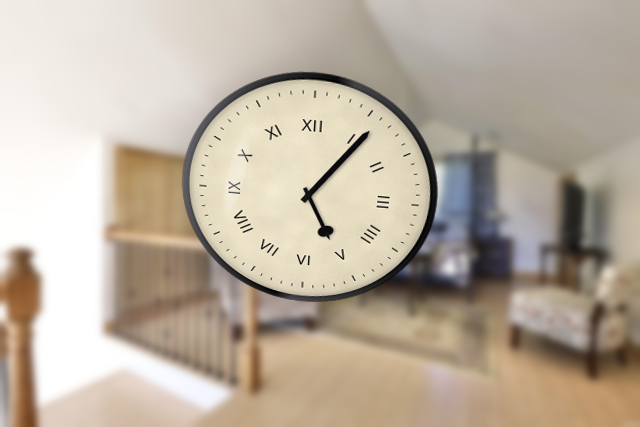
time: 5:06
